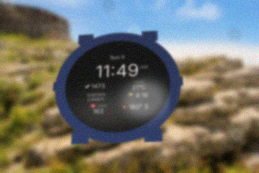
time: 11:49
